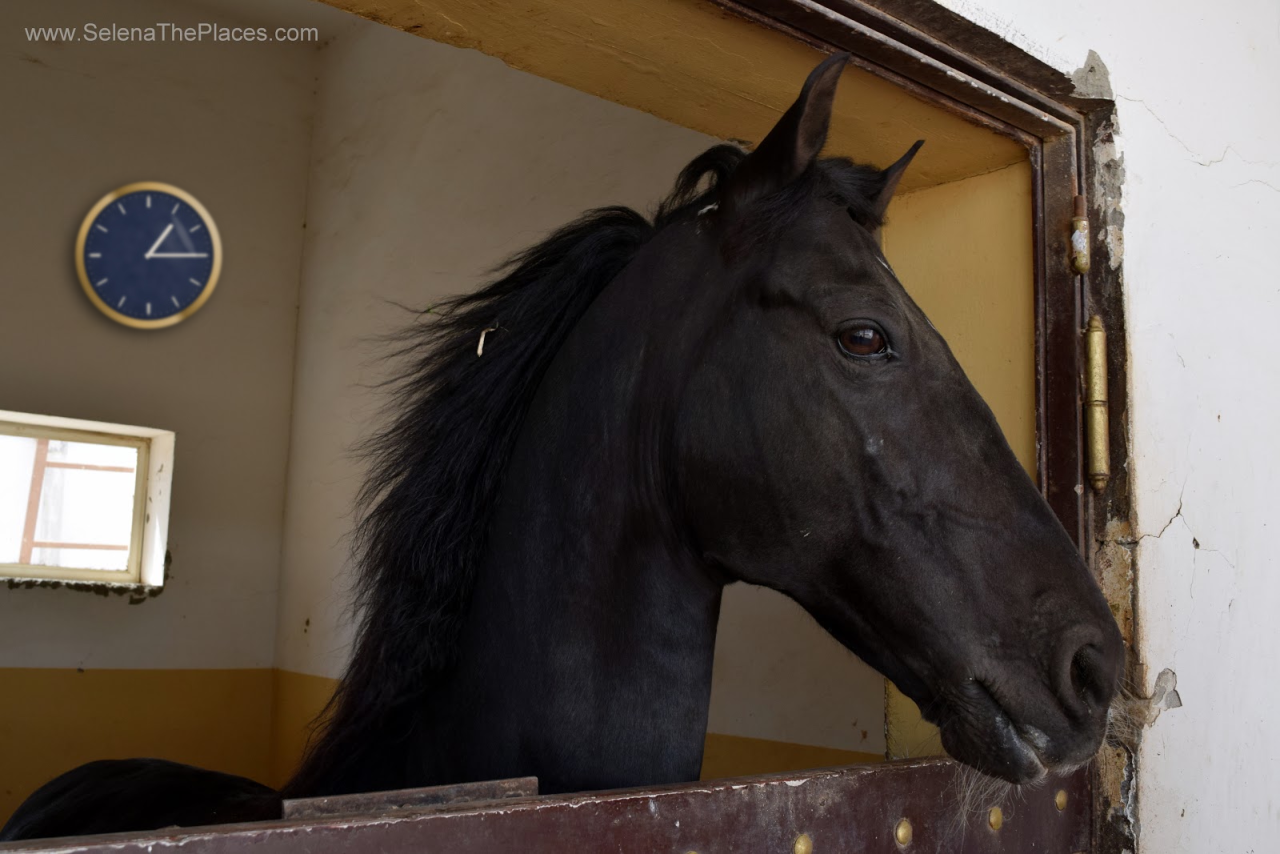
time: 1:15
